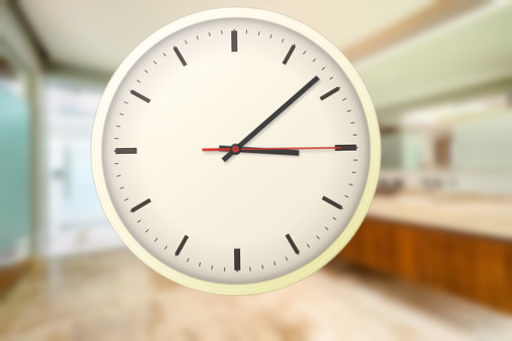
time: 3:08:15
